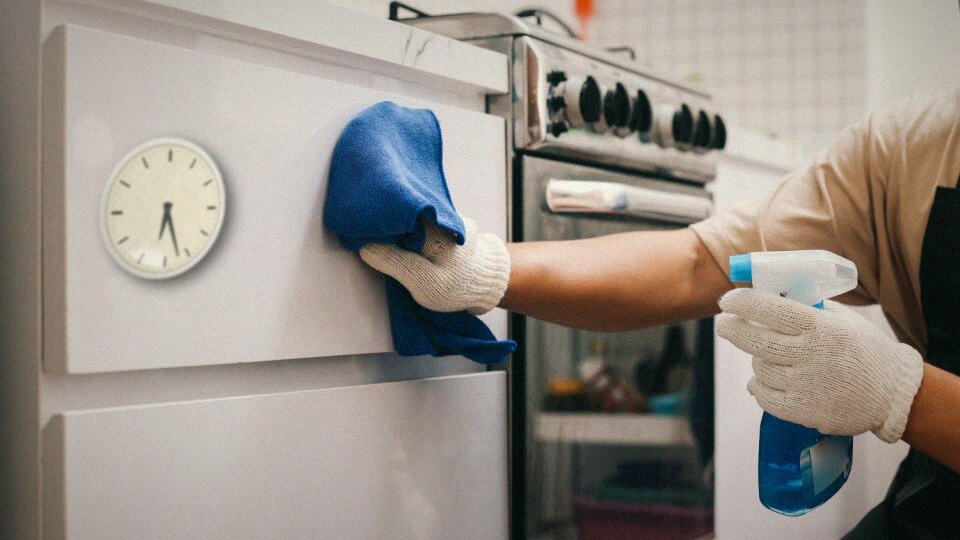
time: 6:27
